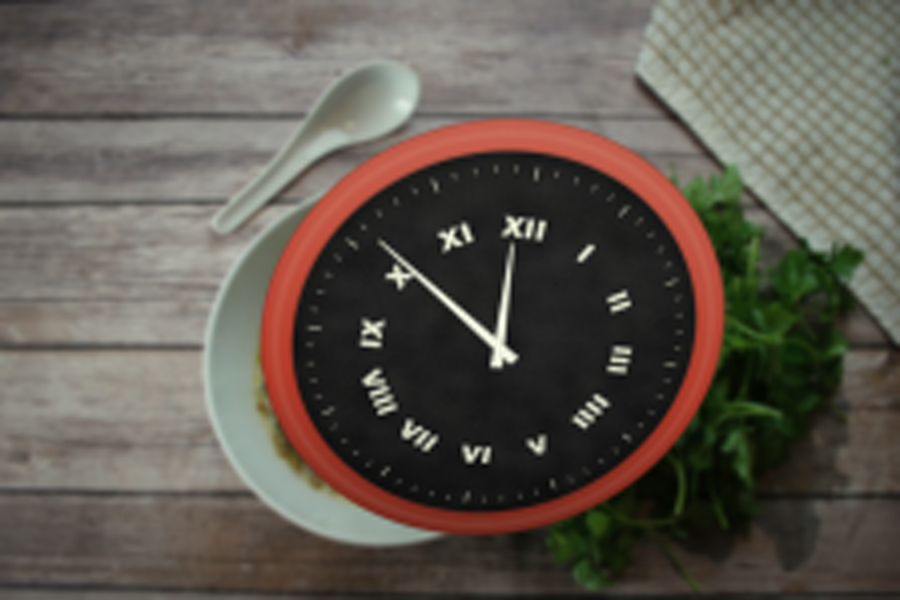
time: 11:51
